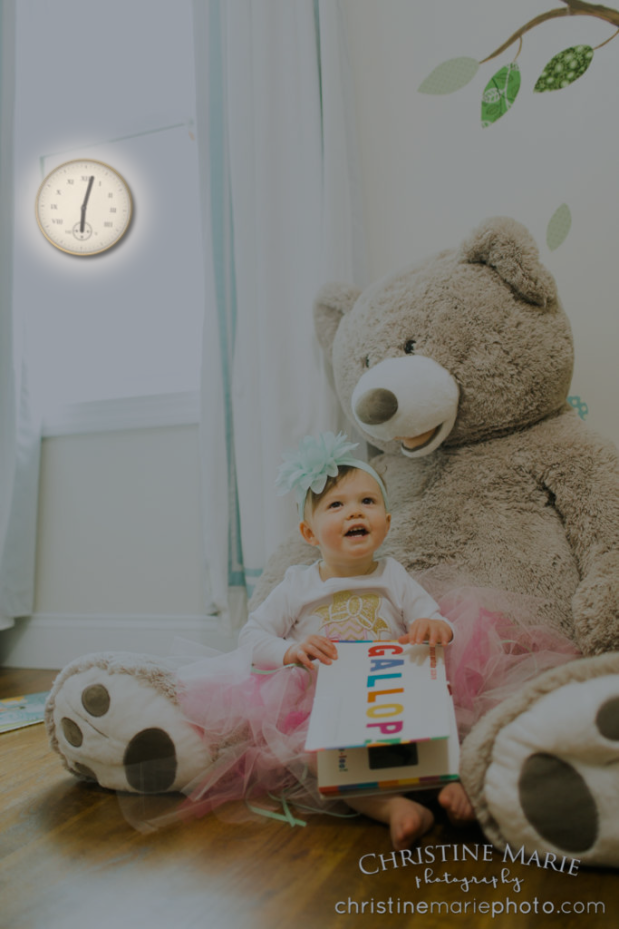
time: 6:02
